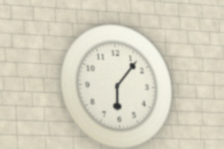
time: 6:07
